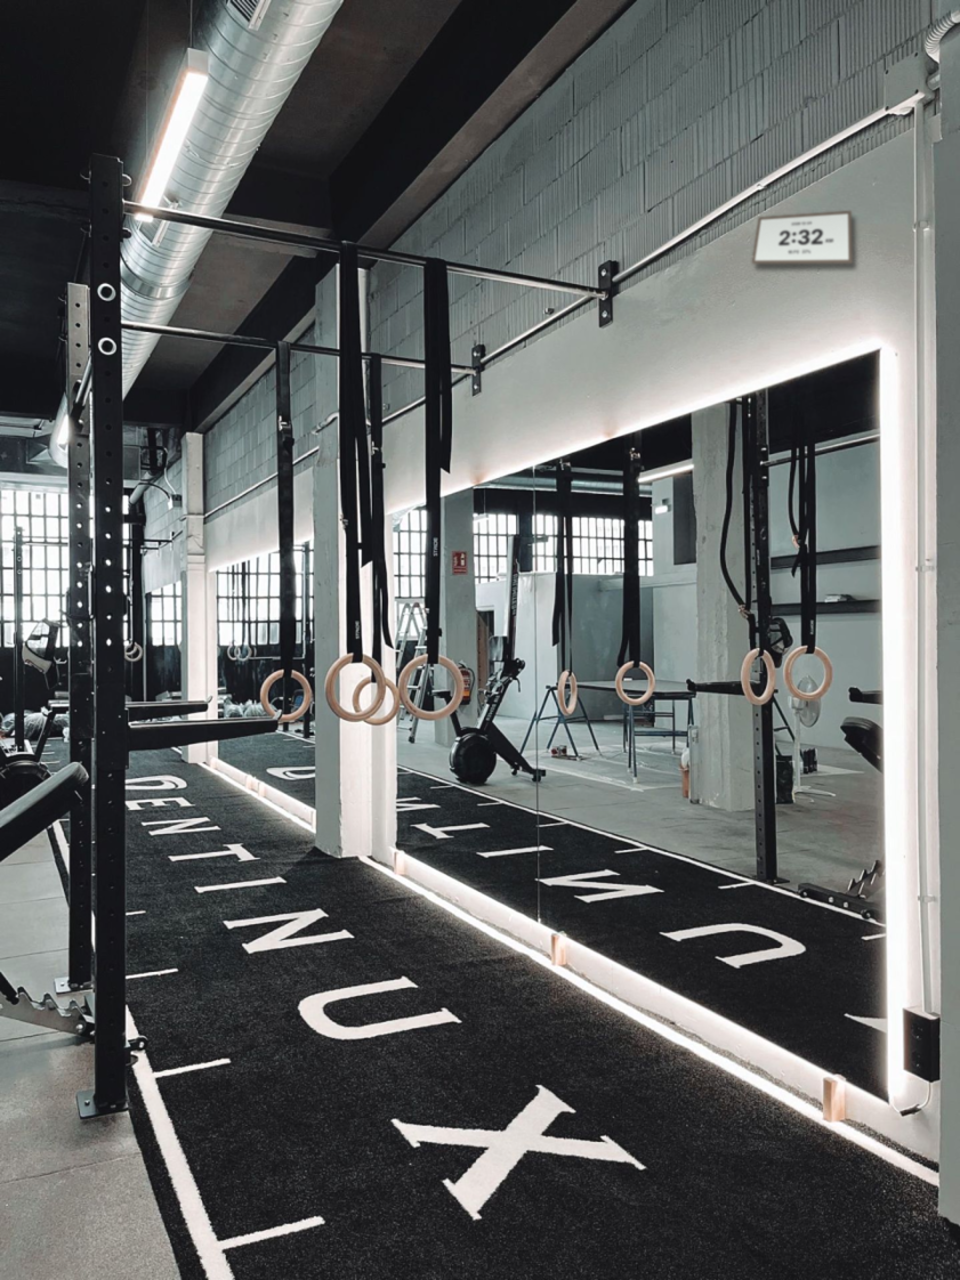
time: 2:32
